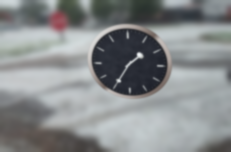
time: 1:35
